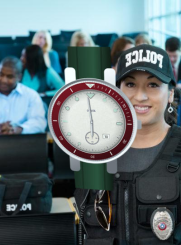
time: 5:59
